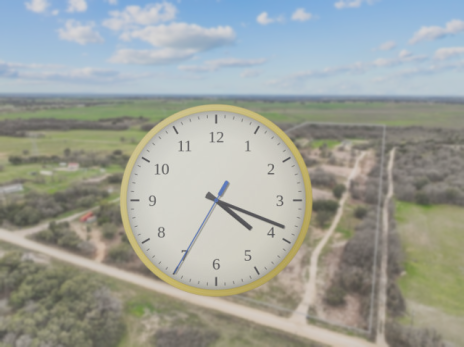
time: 4:18:35
